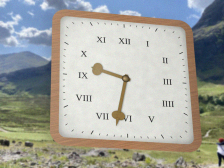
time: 9:32
